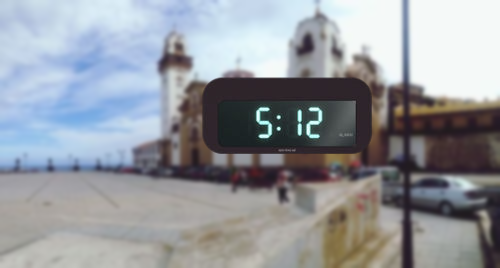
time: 5:12
